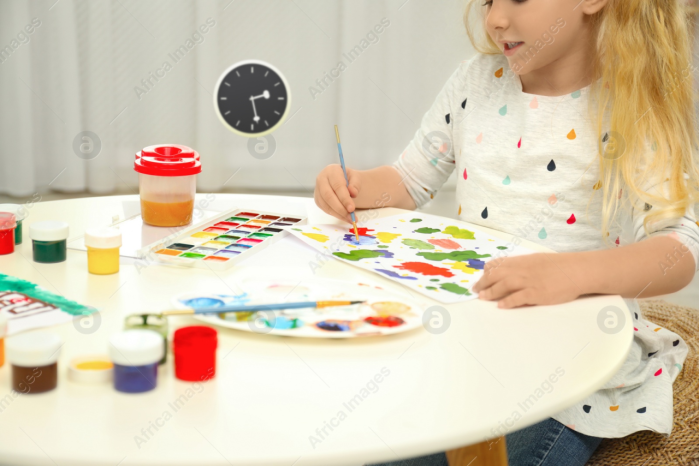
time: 2:28
